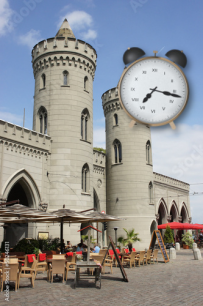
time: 7:17
